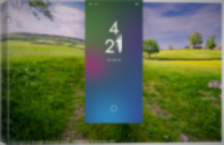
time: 4:21
